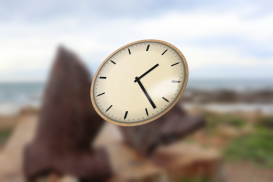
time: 1:23
